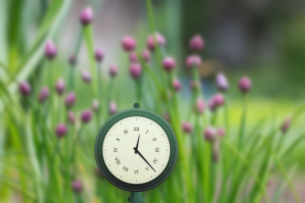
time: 12:23
